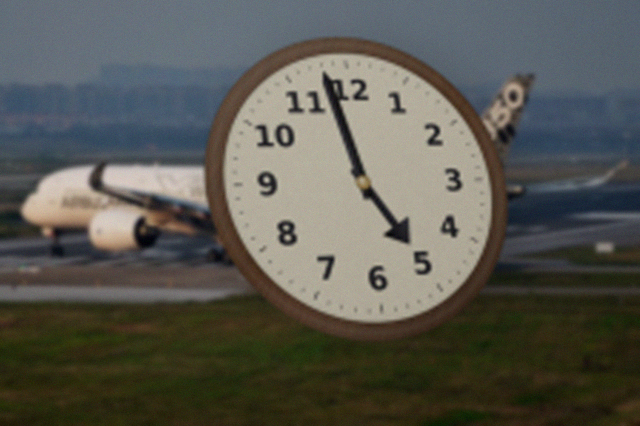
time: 4:58
